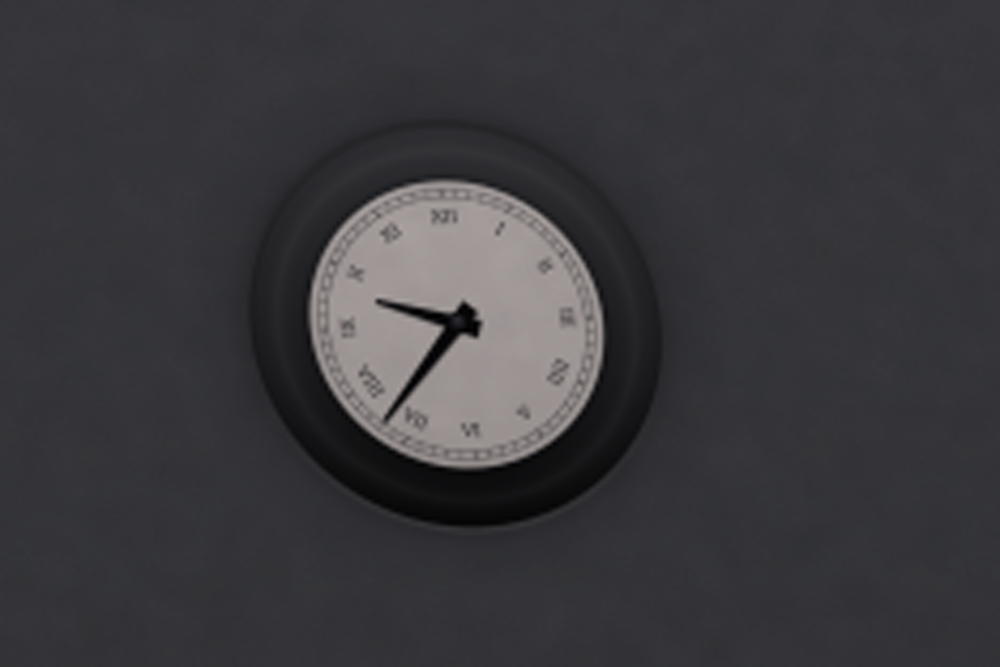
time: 9:37
